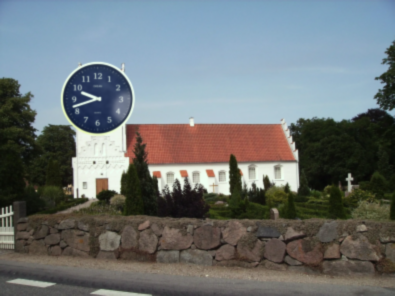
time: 9:42
